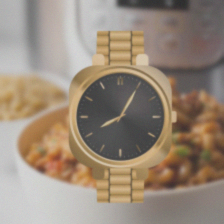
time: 8:05
